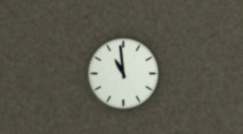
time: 10:59
